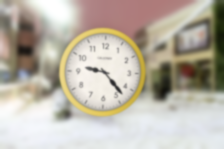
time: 9:23
